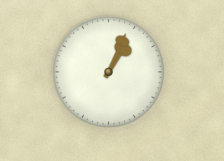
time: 1:04
